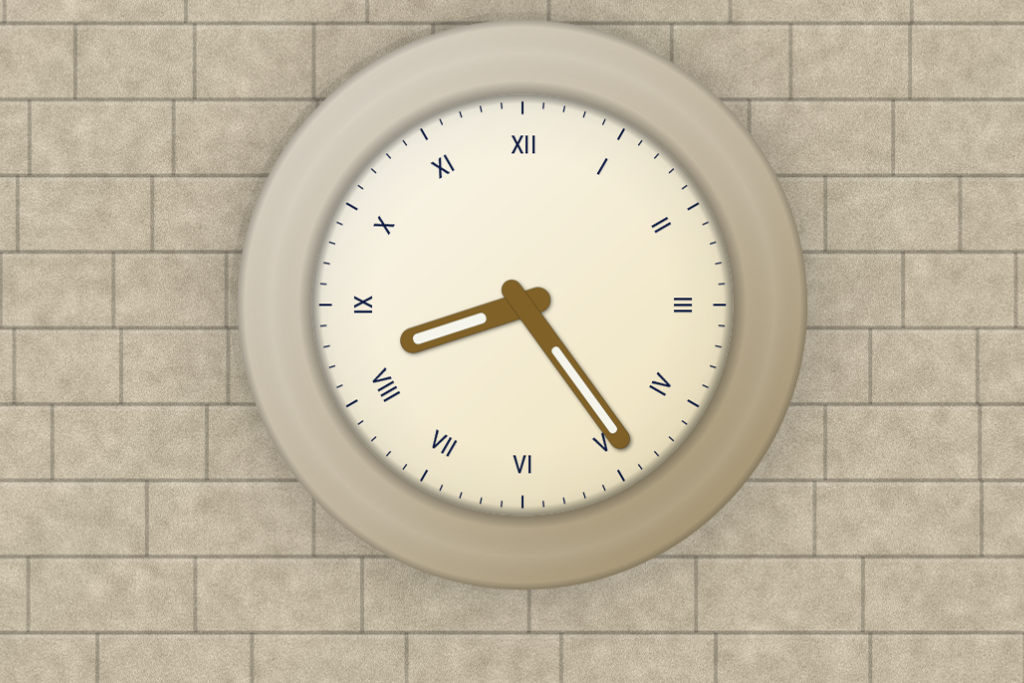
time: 8:24
